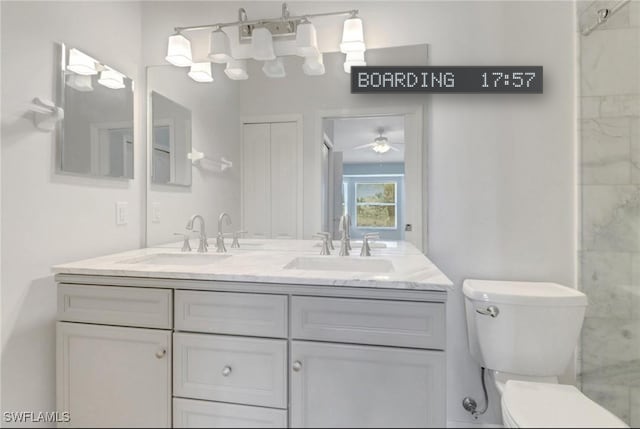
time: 17:57
